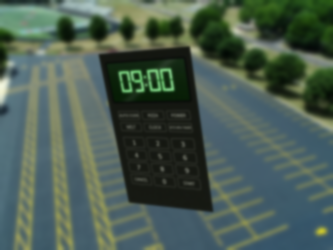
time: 9:00
